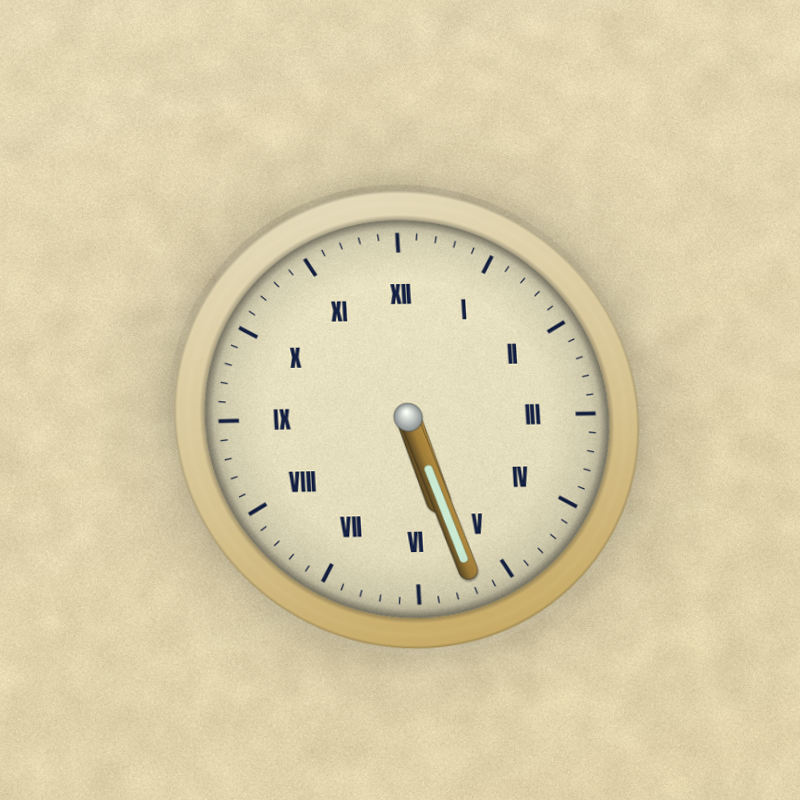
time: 5:27
